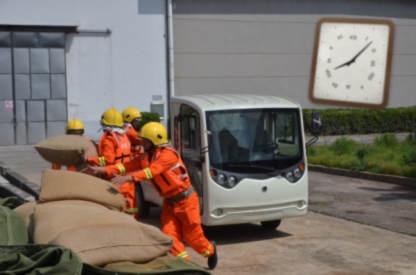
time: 8:07
